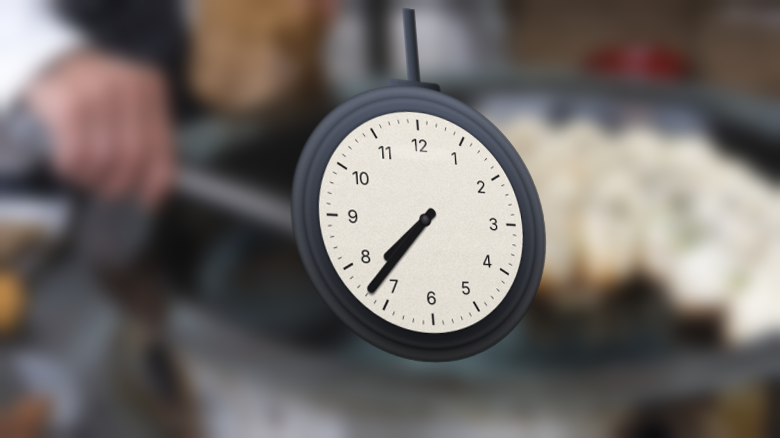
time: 7:37
